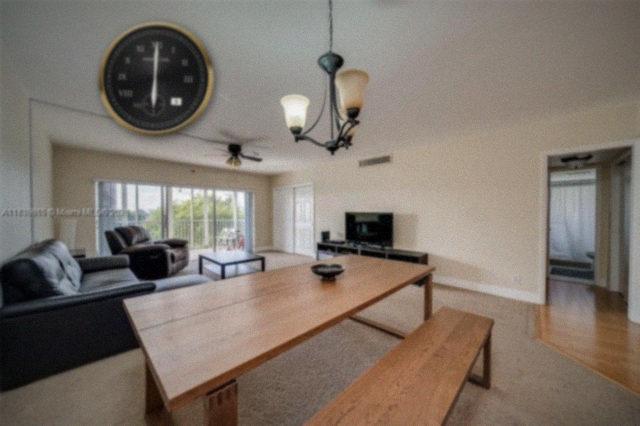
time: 6:00
